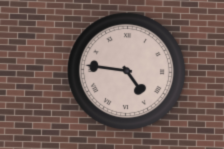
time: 4:46
